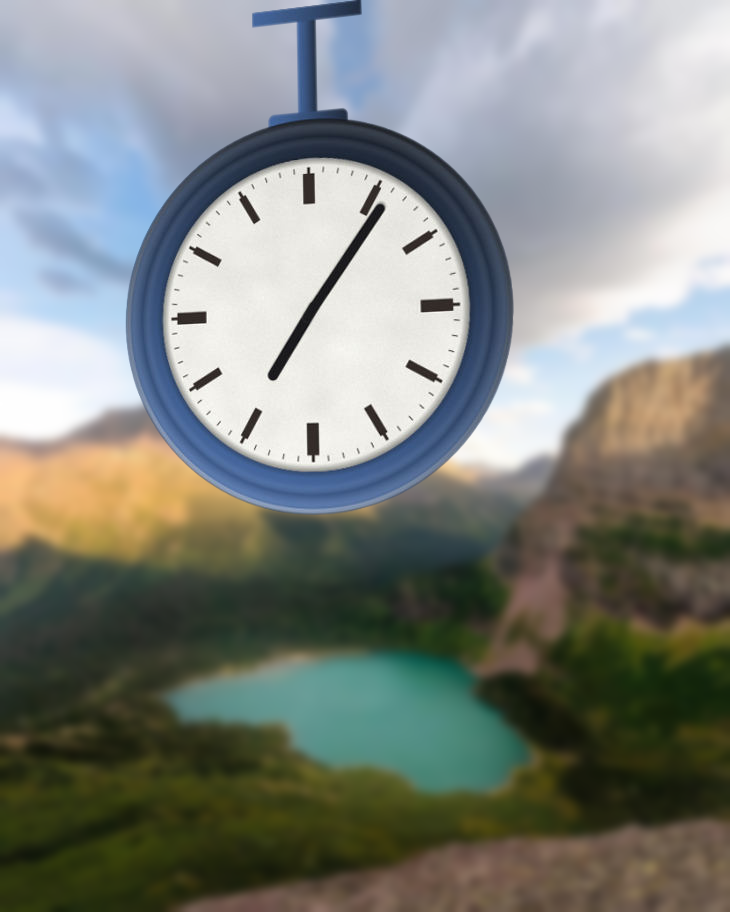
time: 7:06
